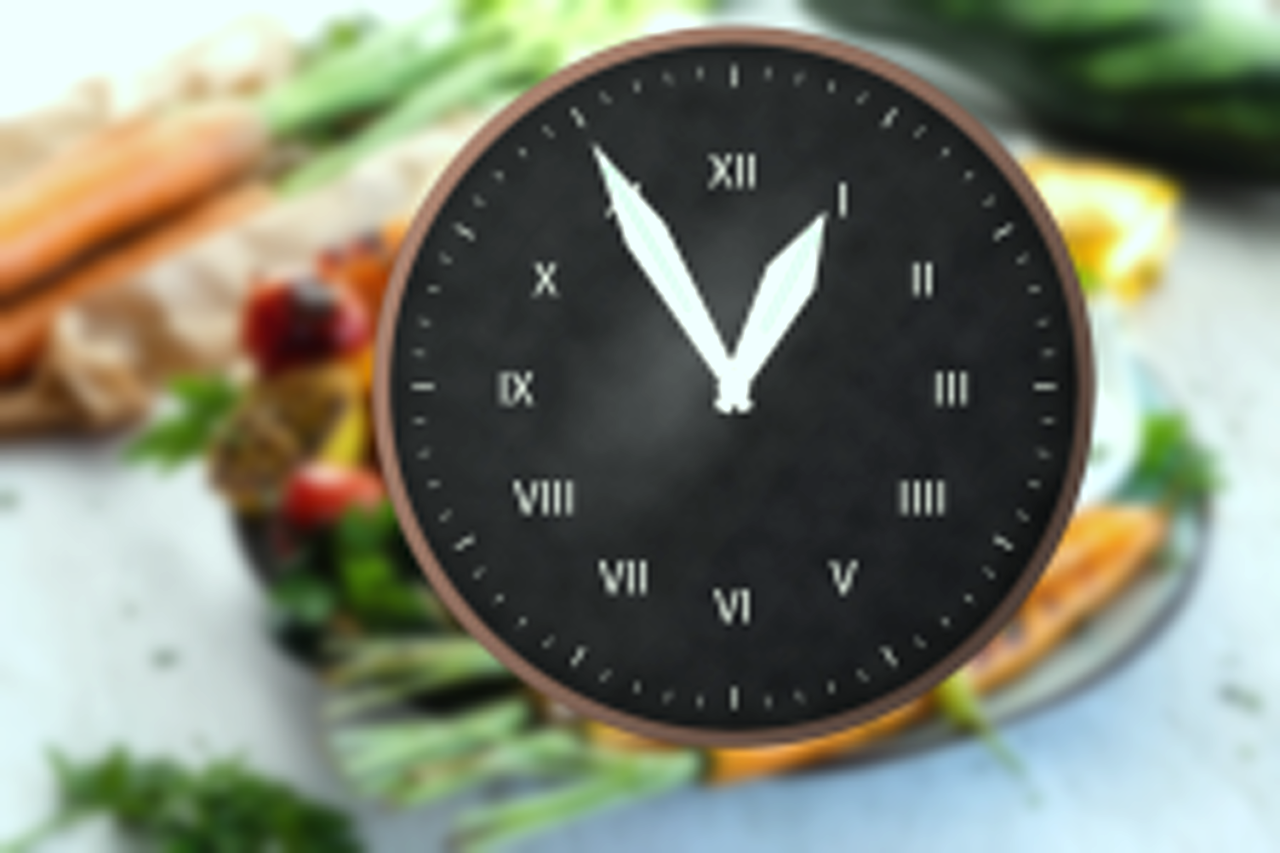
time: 12:55
